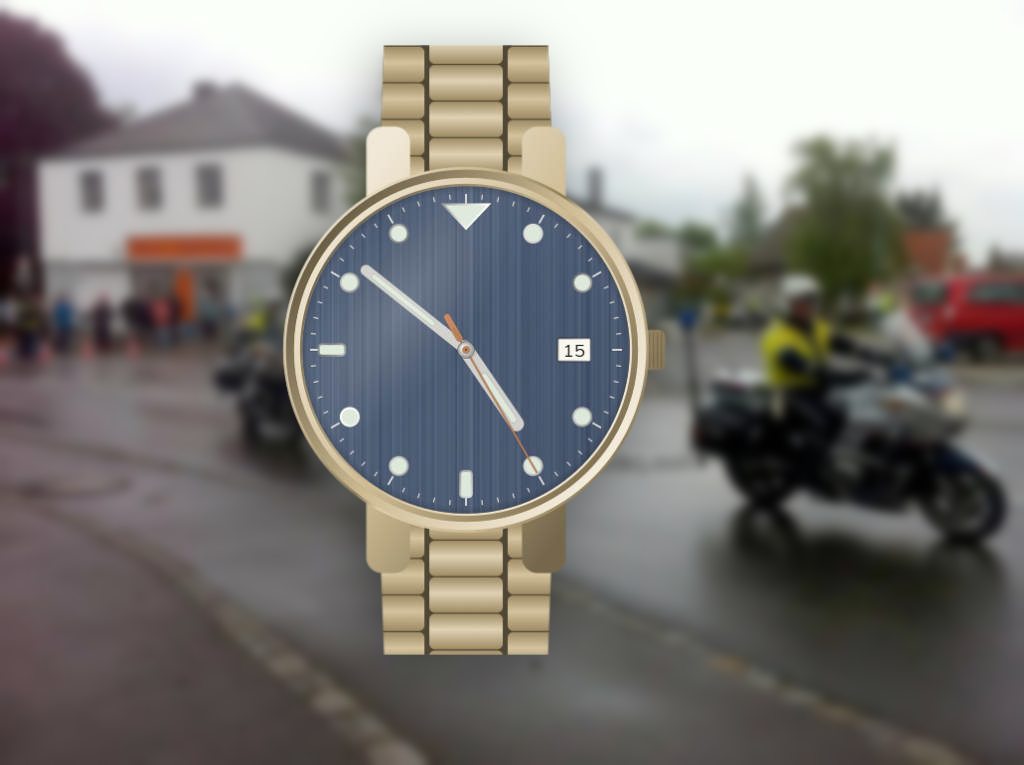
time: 4:51:25
